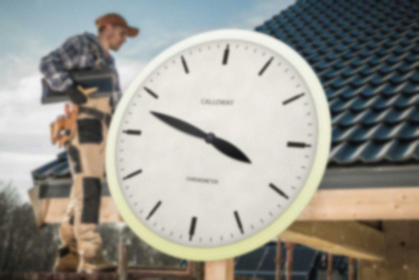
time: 3:48
